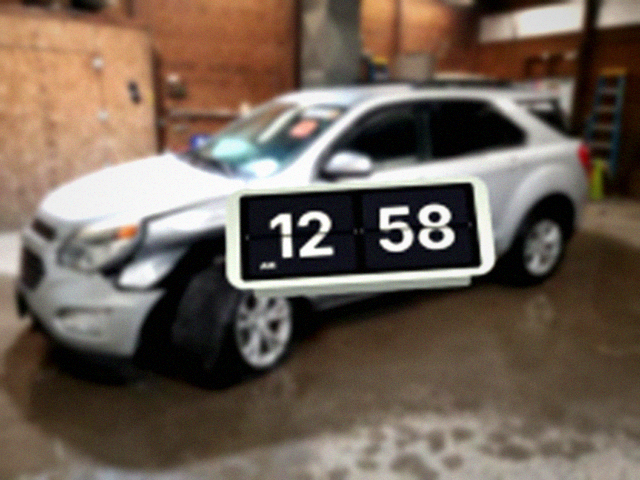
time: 12:58
